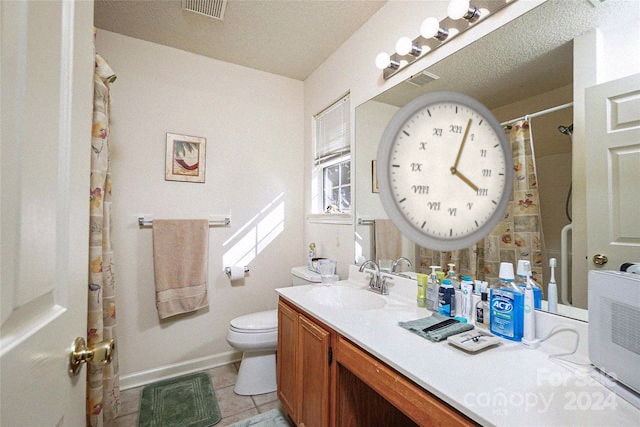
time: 4:03
